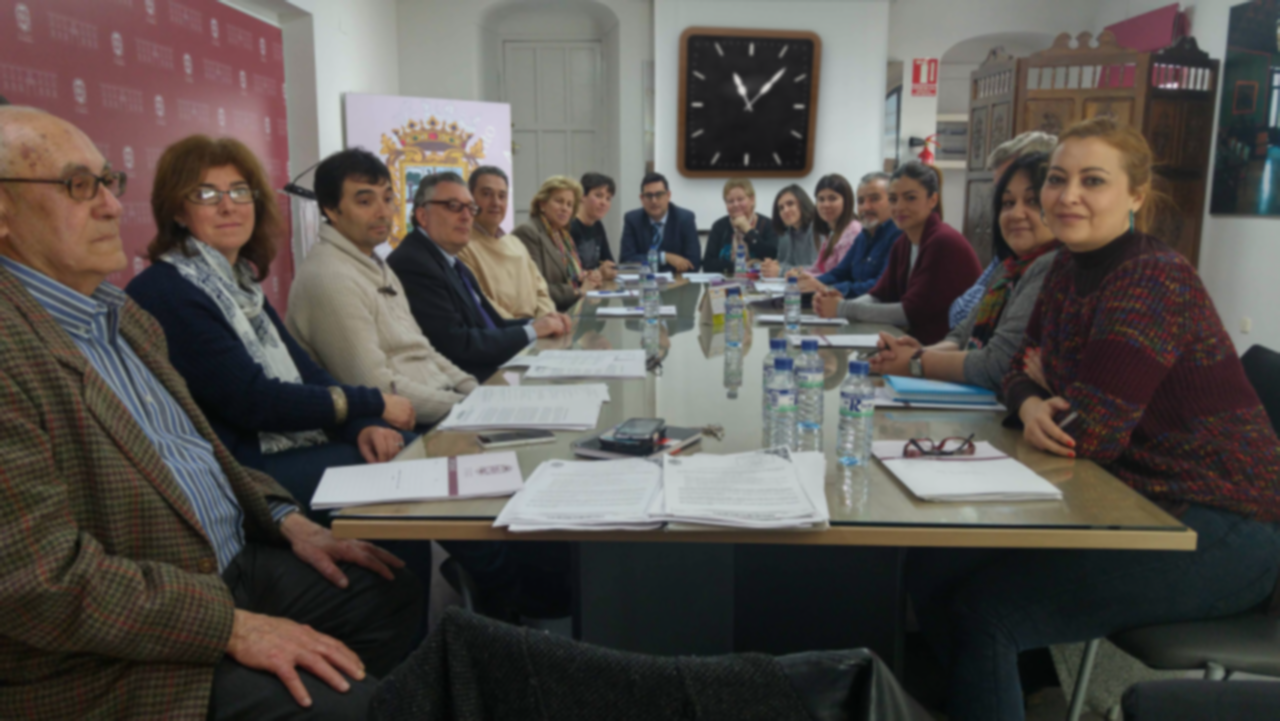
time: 11:07
